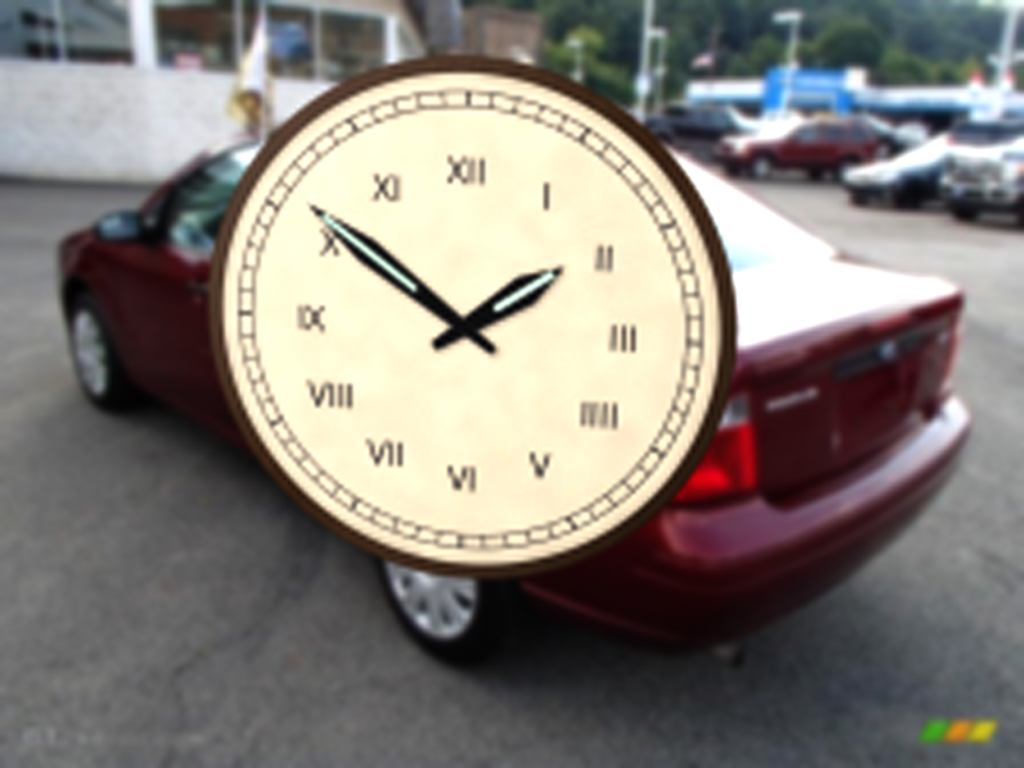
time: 1:51
